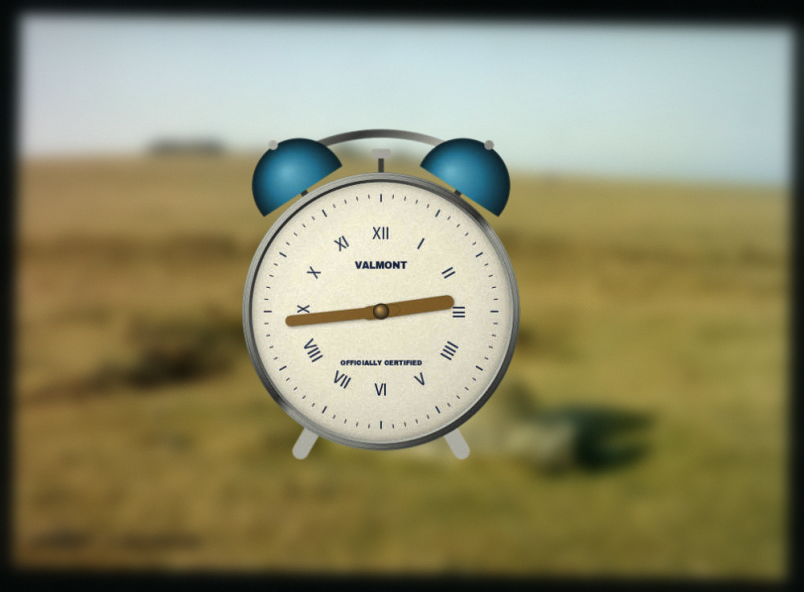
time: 2:44
